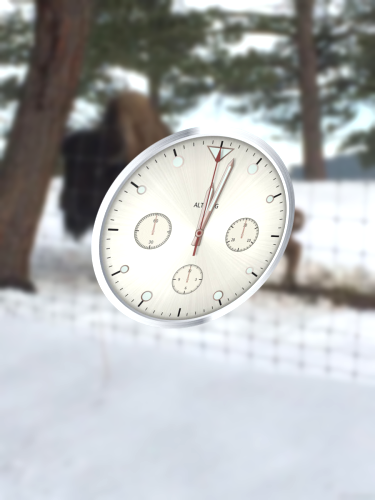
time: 12:02
